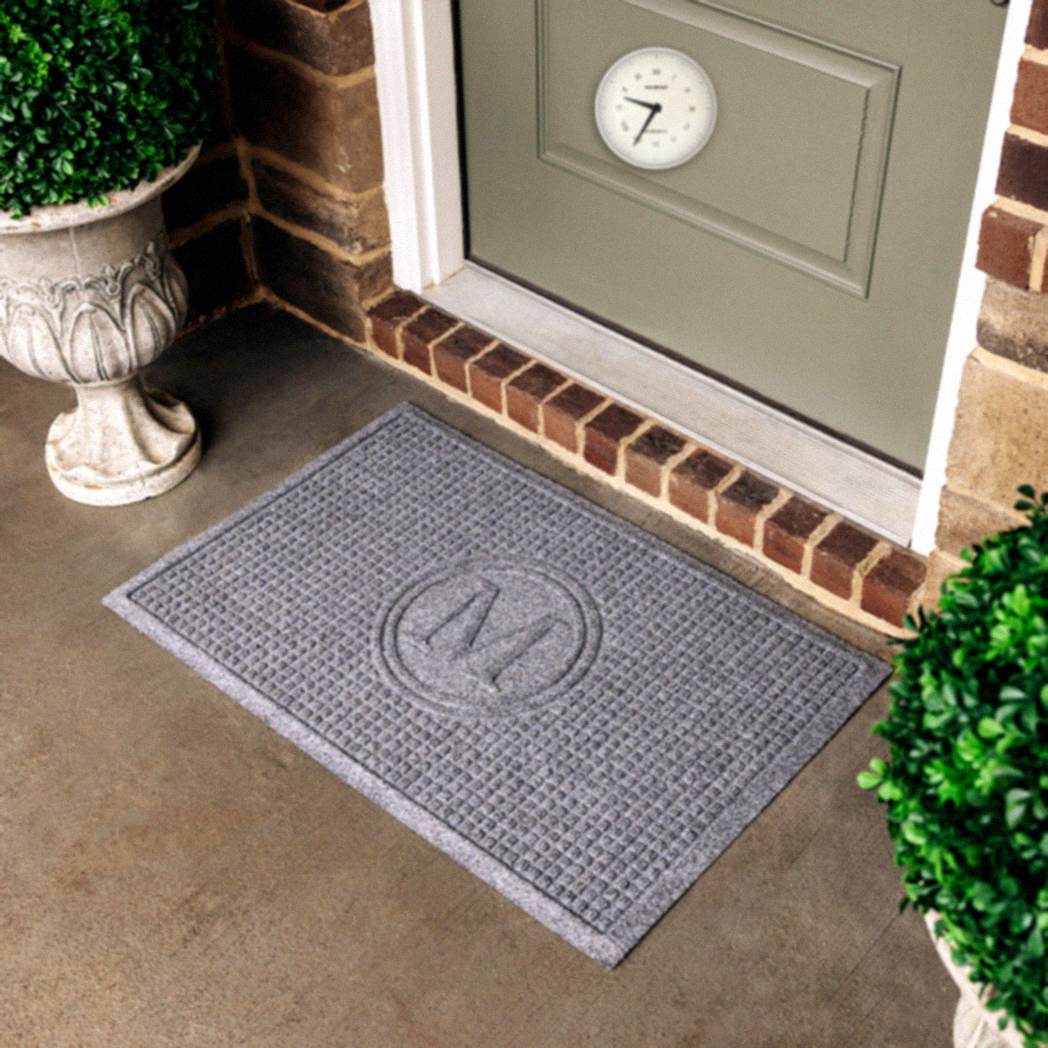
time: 9:35
